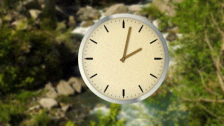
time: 2:02
